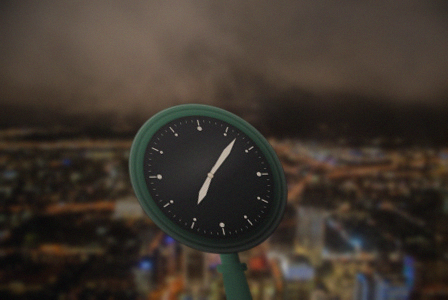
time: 7:07
